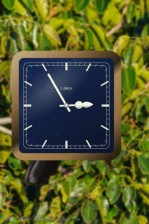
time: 2:55
